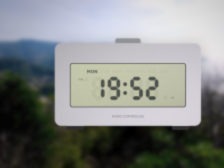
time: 19:52
